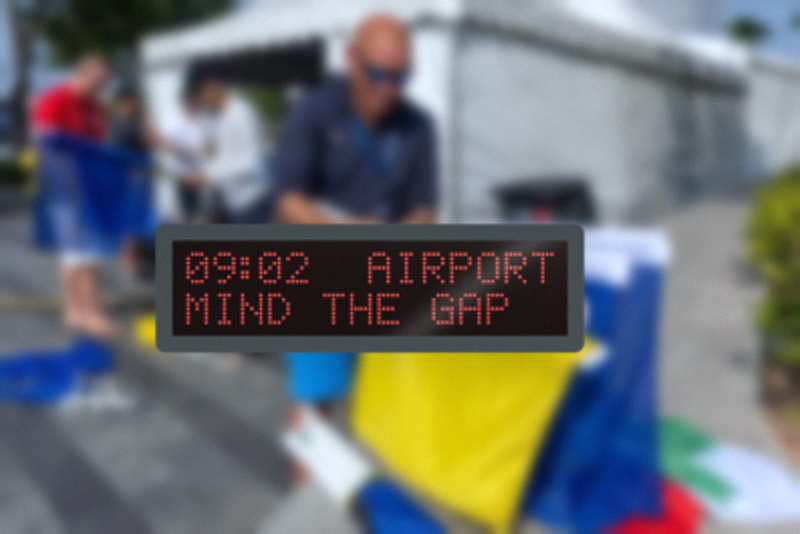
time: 9:02
